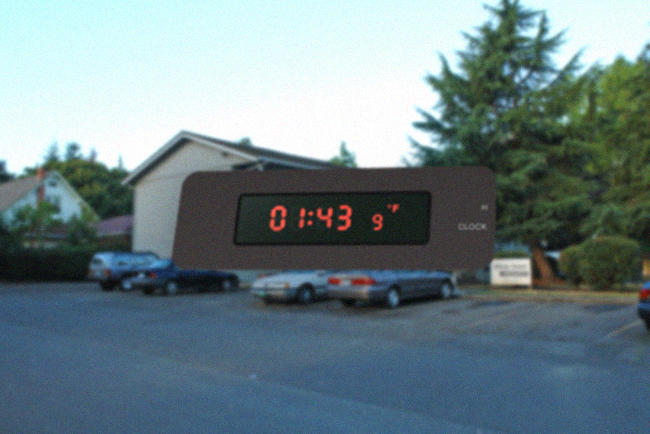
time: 1:43
